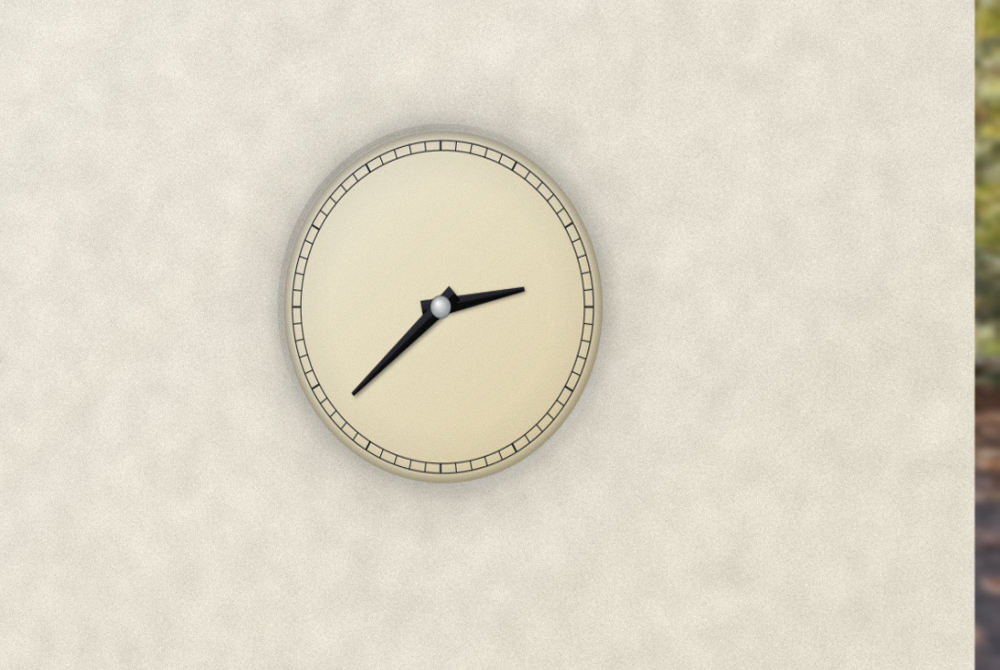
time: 2:38
